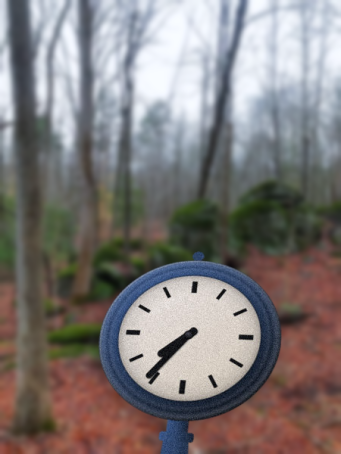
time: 7:36
